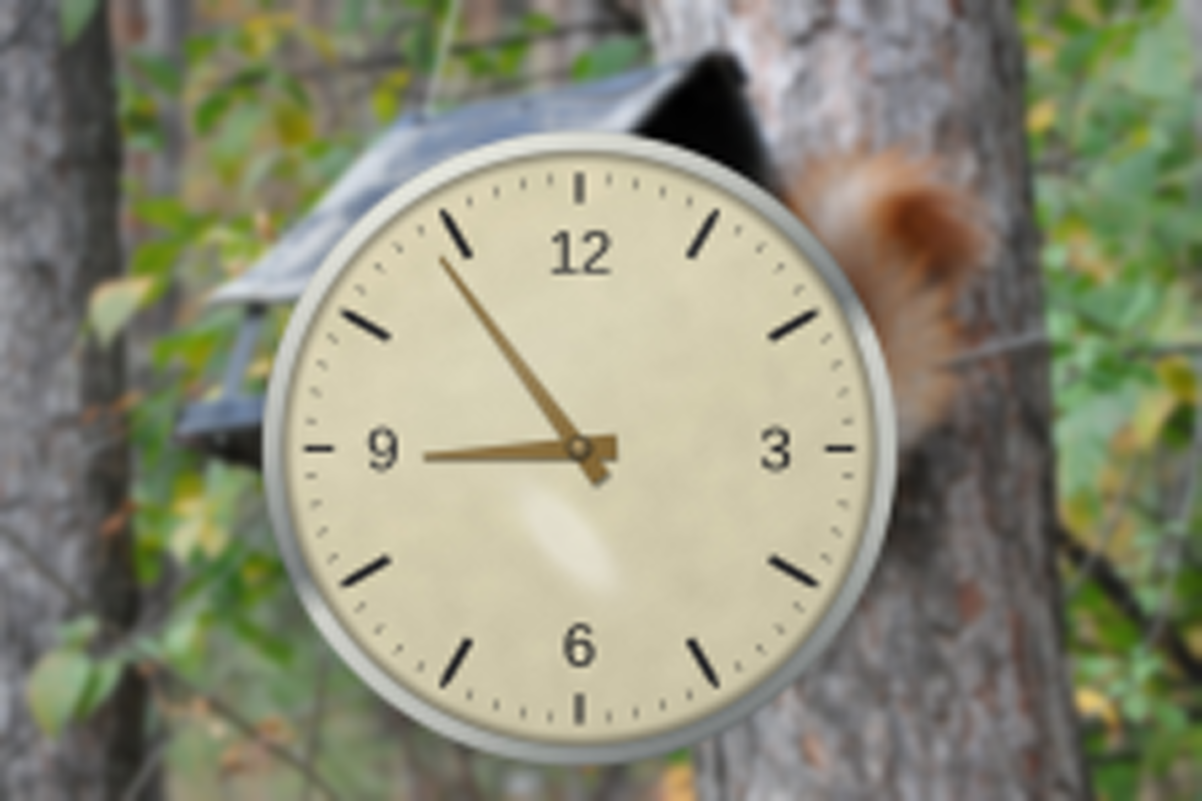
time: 8:54
